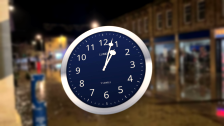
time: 1:03
